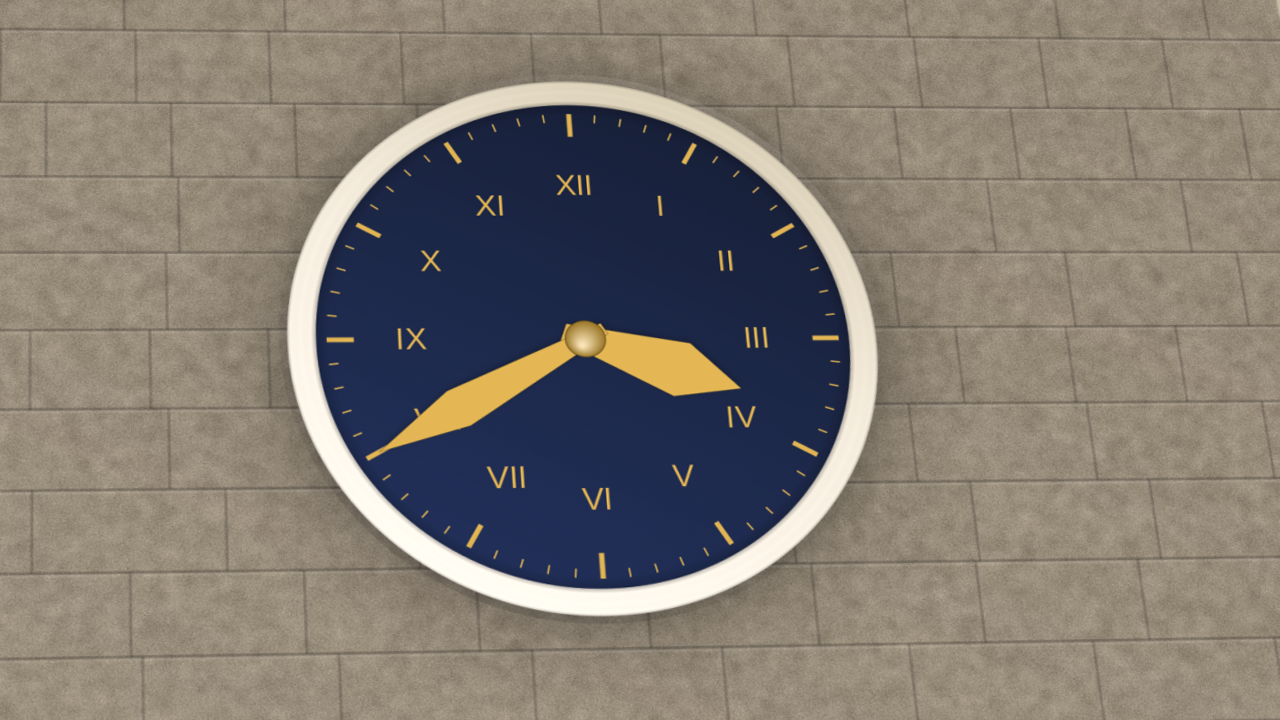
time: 3:40
